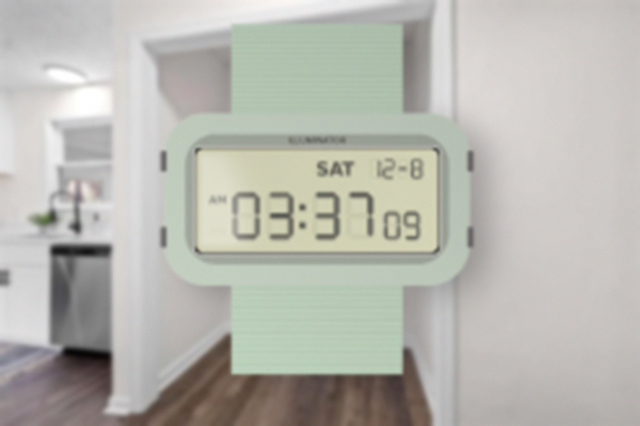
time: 3:37:09
